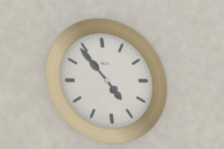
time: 4:54
